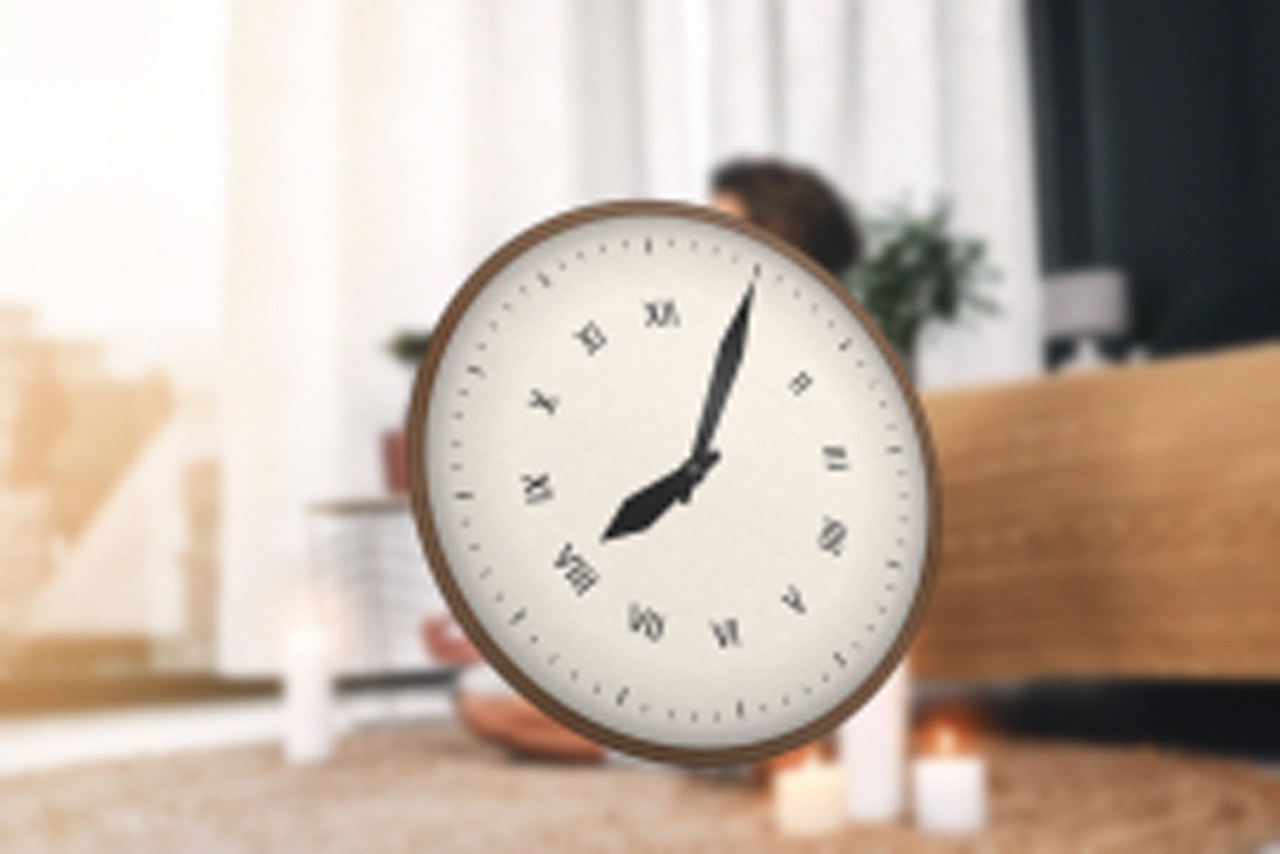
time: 8:05
